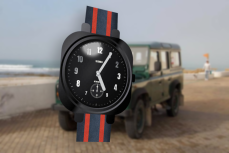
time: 5:05
